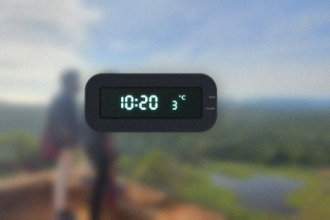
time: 10:20
